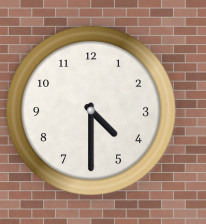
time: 4:30
